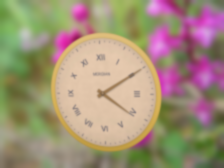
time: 4:10
